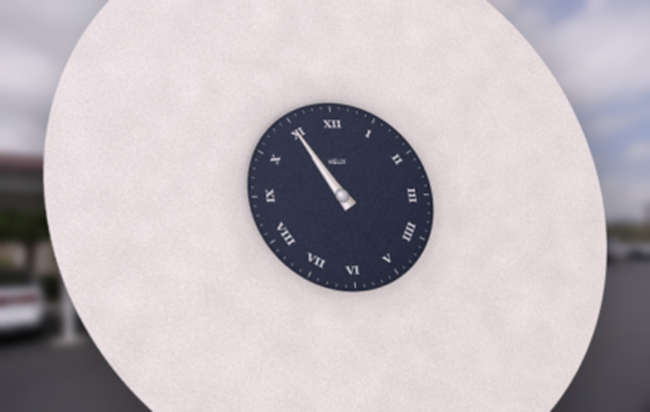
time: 10:55
